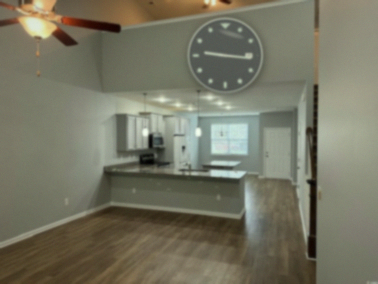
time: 9:16
